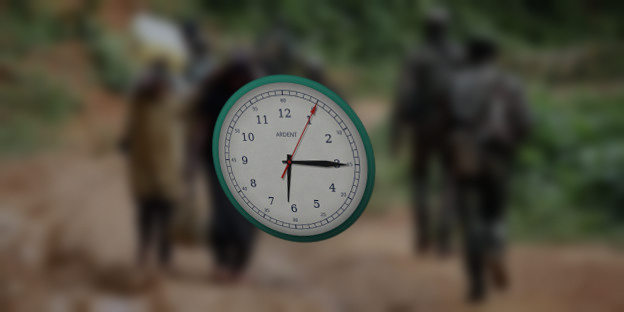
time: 6:15:05
